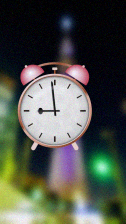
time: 8:59
